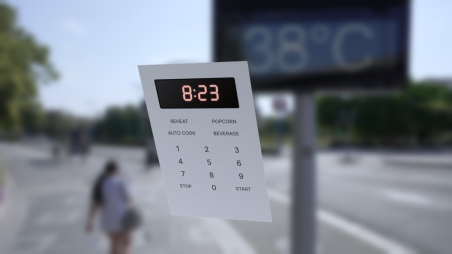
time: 8:23
